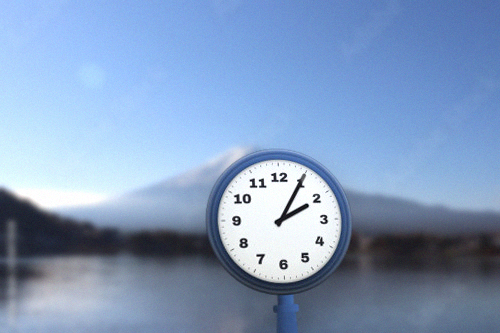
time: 2:05
